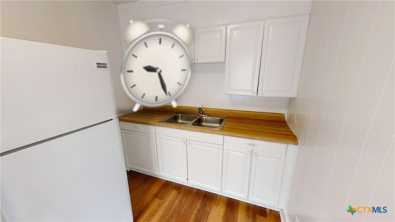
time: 9:26
